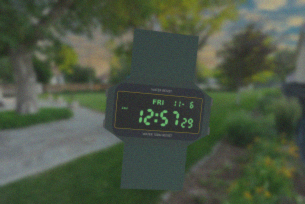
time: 12:57:29
